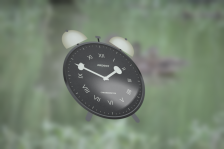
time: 1:49
